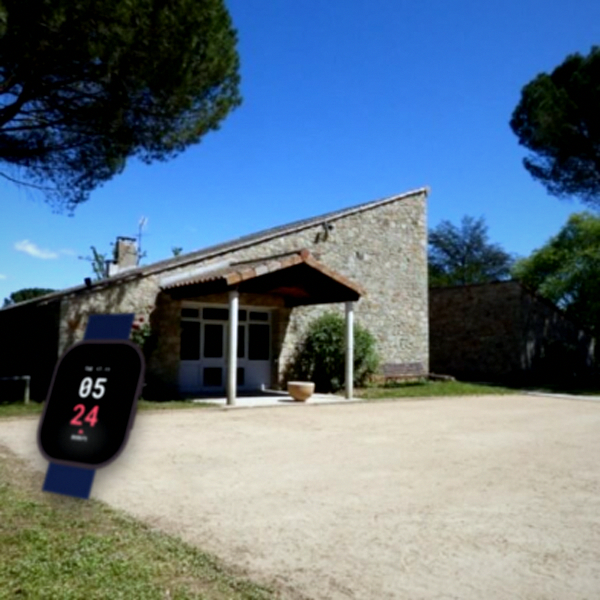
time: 5:24
